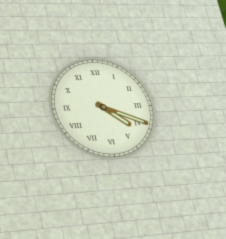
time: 4:19
